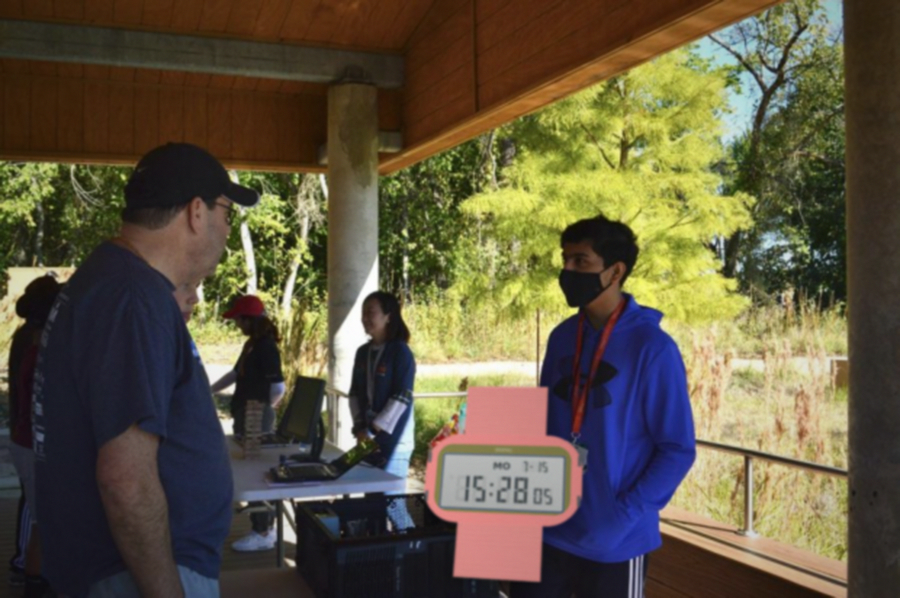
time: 15:28:05
